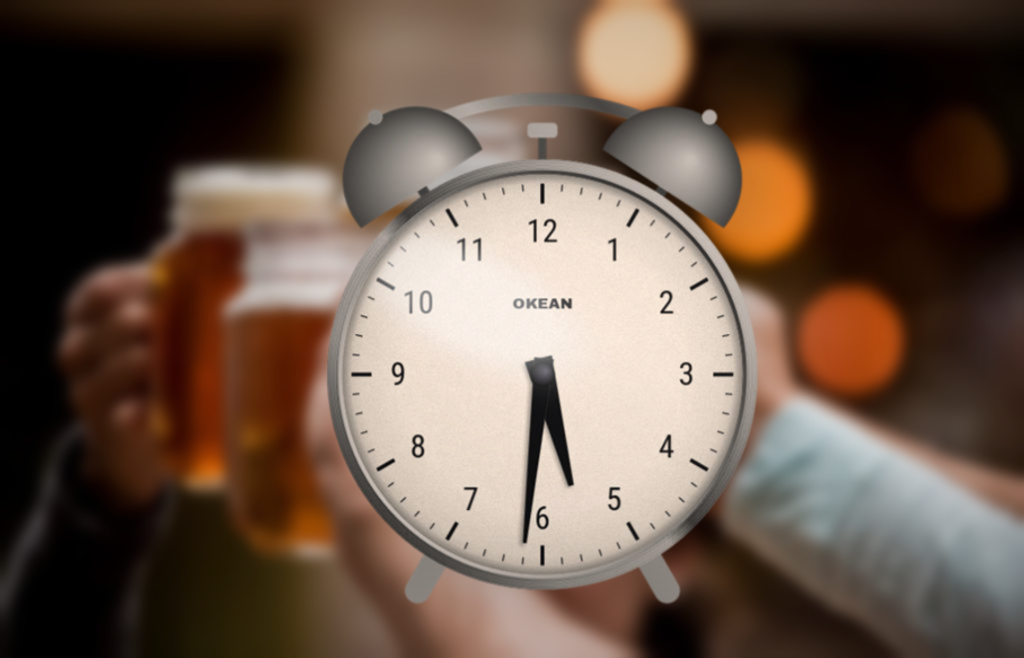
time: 5:31
